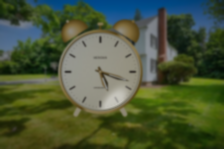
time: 5:18
